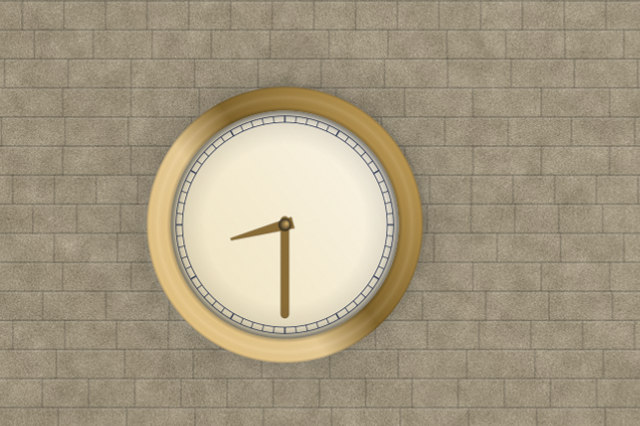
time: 8:30
